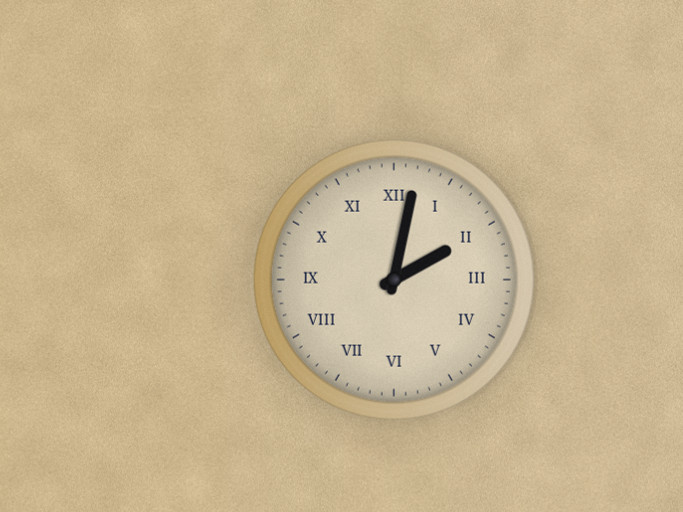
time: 2:02
